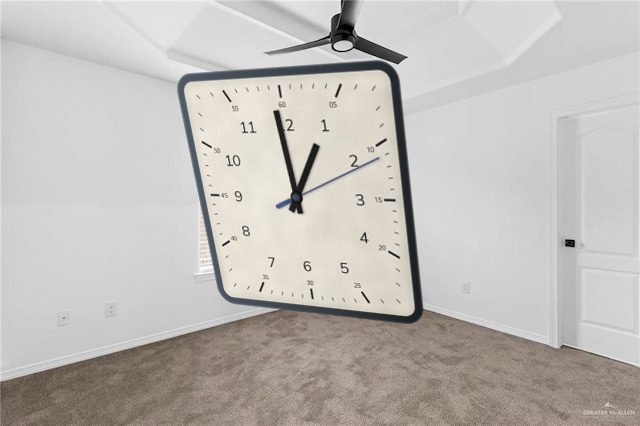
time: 12:59:11
